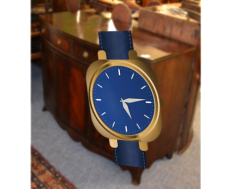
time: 5:14
